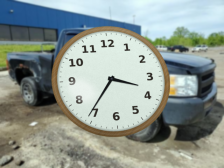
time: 3:36
